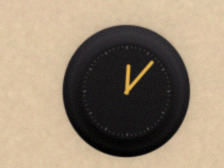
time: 12:07
